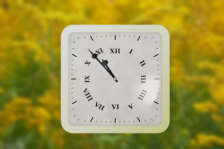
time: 10:53
